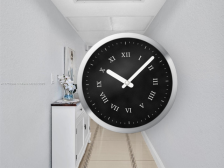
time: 10:08
